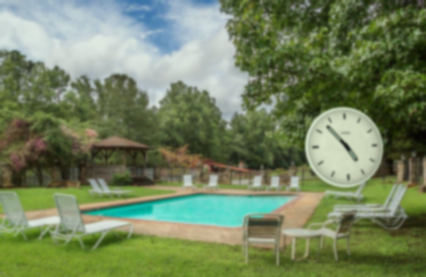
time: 4:53
